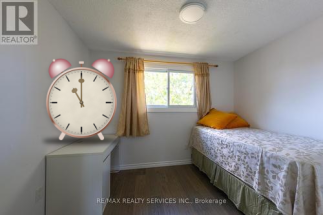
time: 11:00
